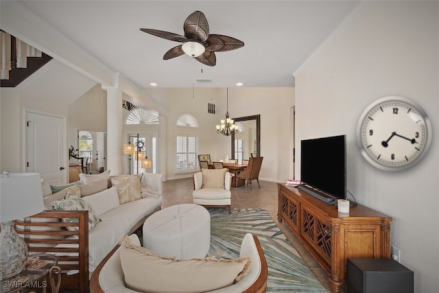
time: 7:18
